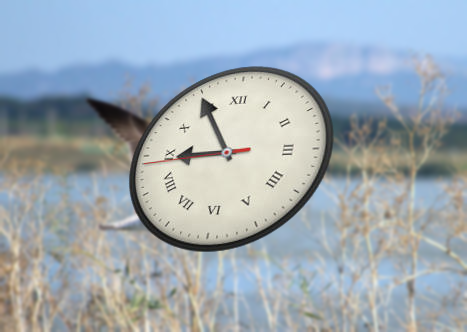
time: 8:54:44
